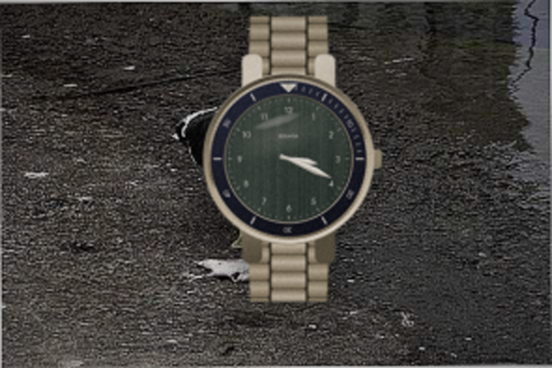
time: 3:19
